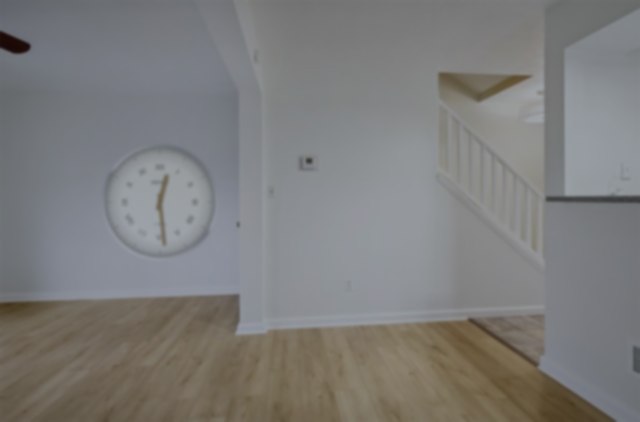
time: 12:29
